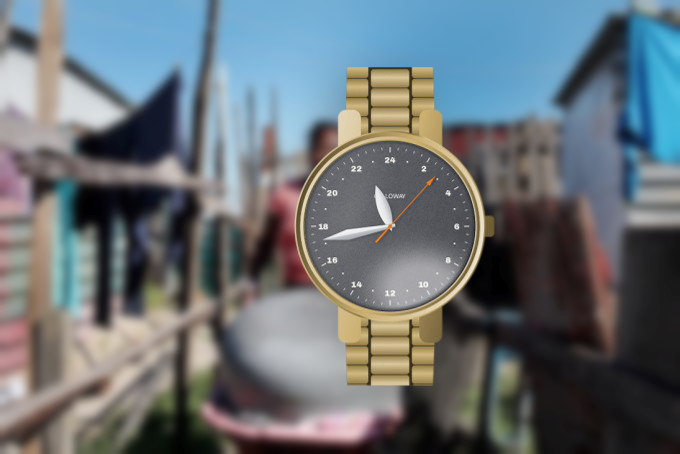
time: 22:43:07
